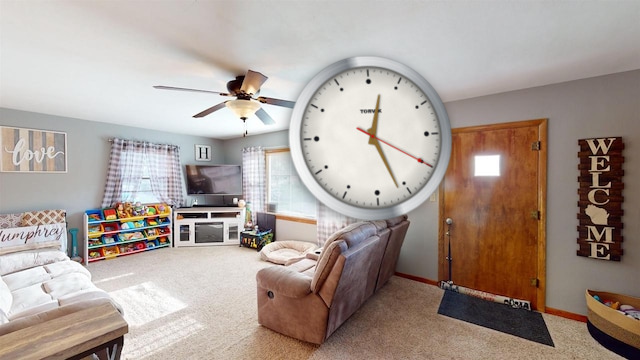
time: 12:26:20
